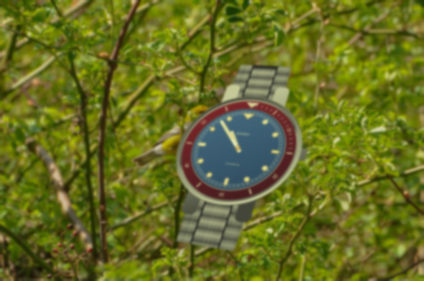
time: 10:53
